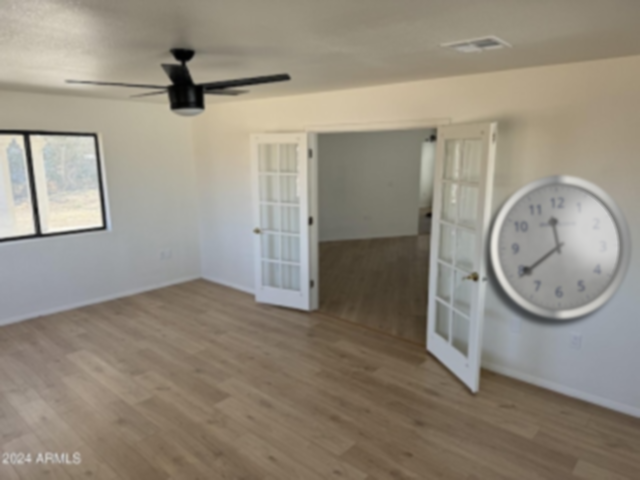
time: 11:39
